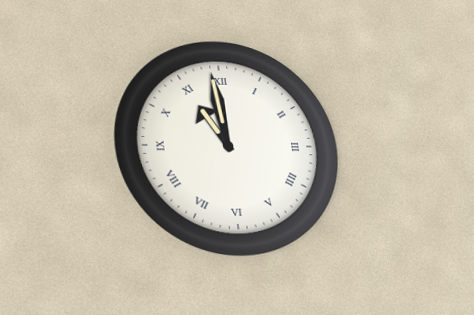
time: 10:59
